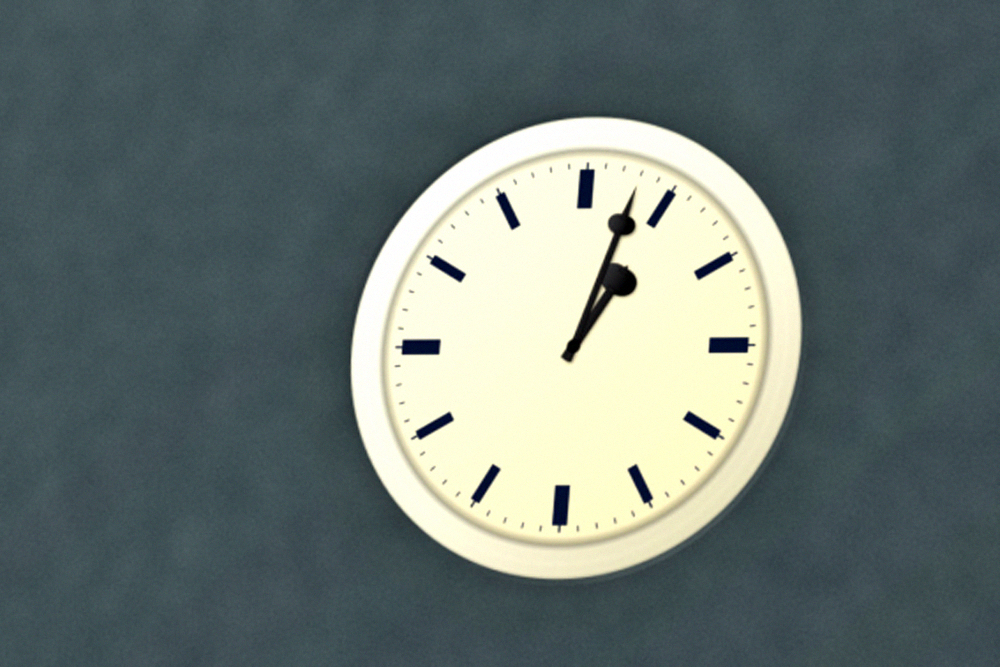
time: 1:03
